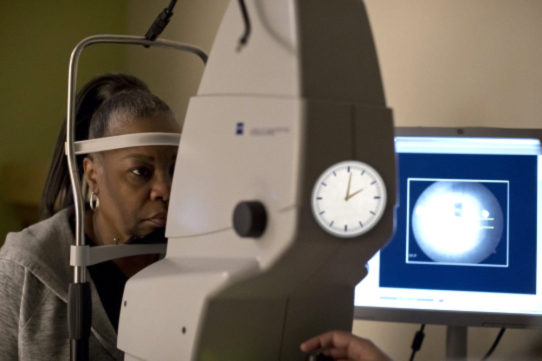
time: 2:01
